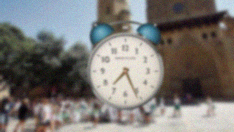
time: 7:26
